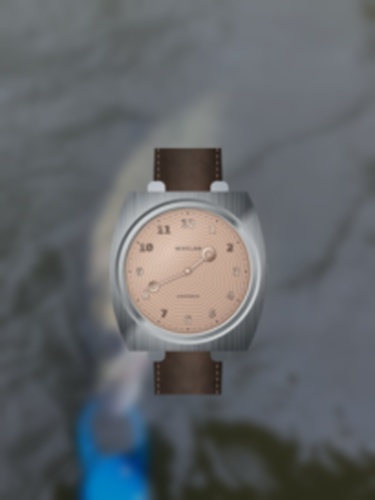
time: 1:41
